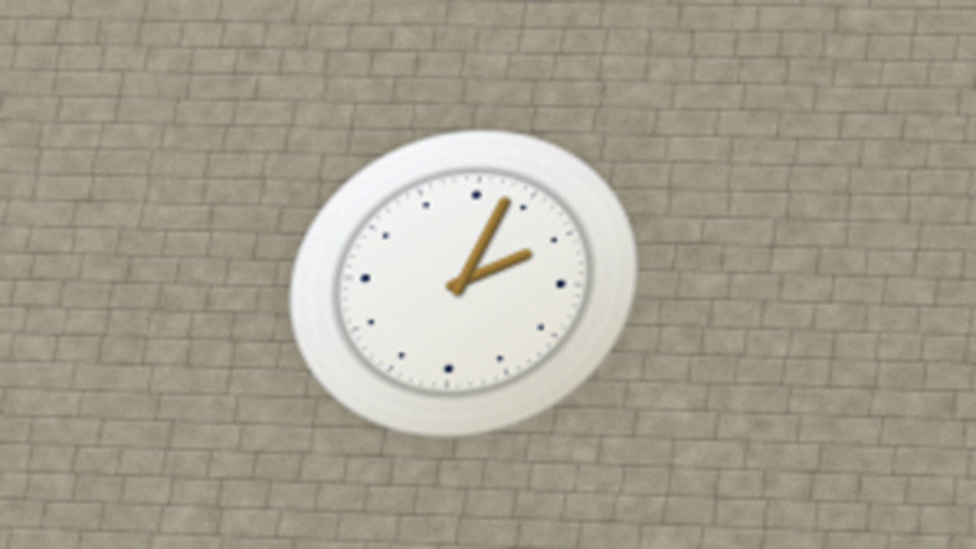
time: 2:03
